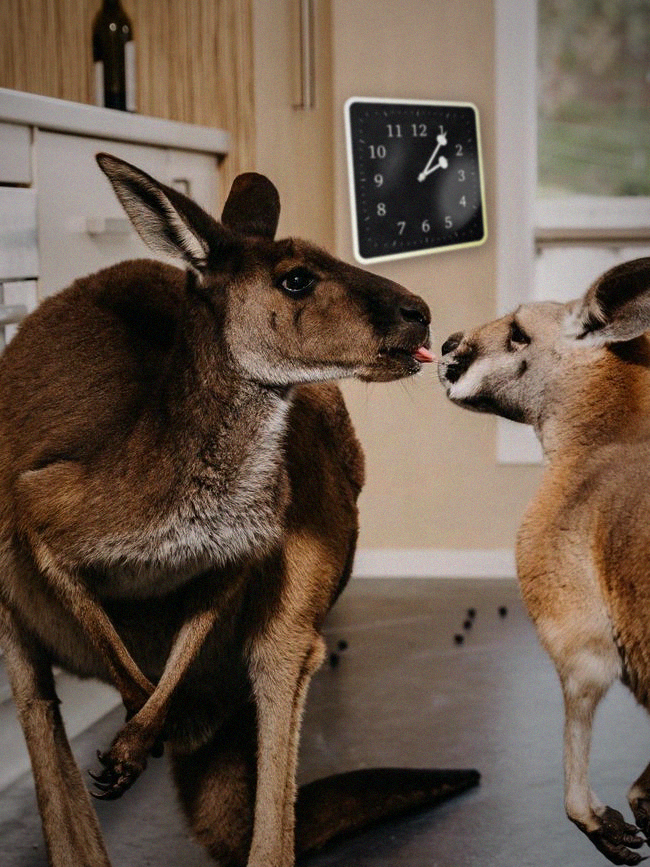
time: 2:06
